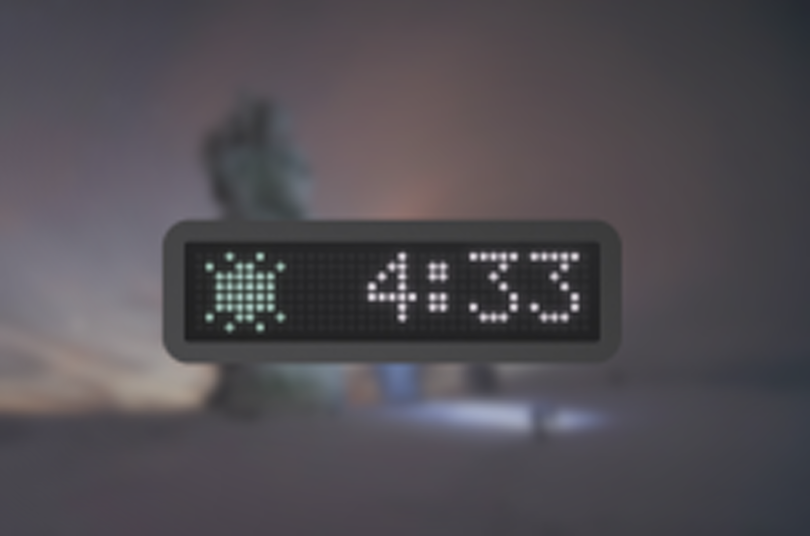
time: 4:33
